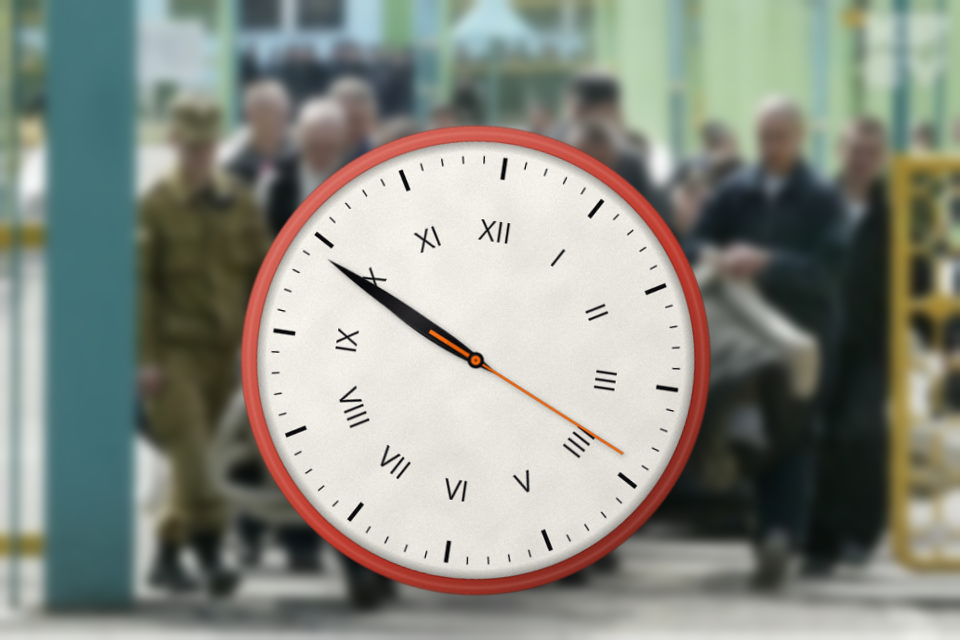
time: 9:49:19
